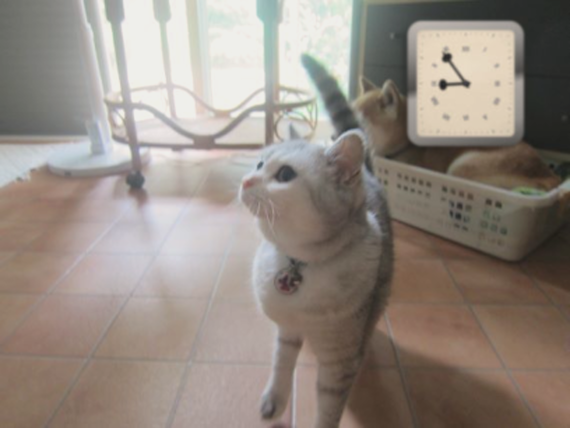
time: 8:54
